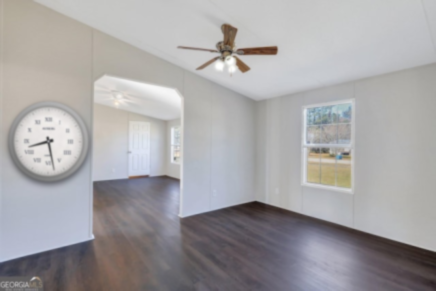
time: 8:28
